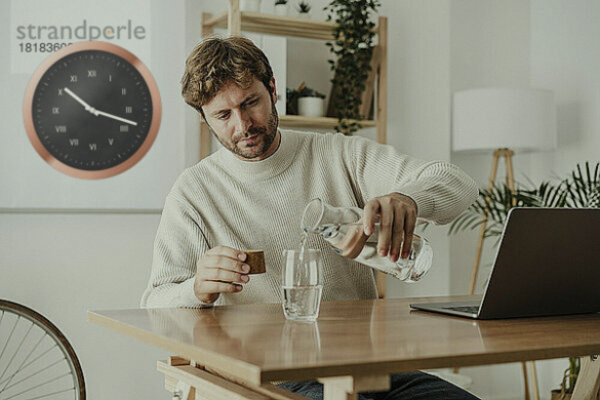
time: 10:18
